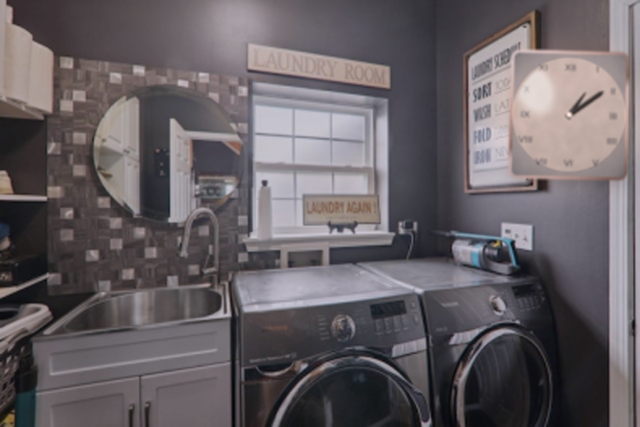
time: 1:09
